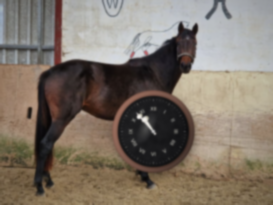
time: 10:53
